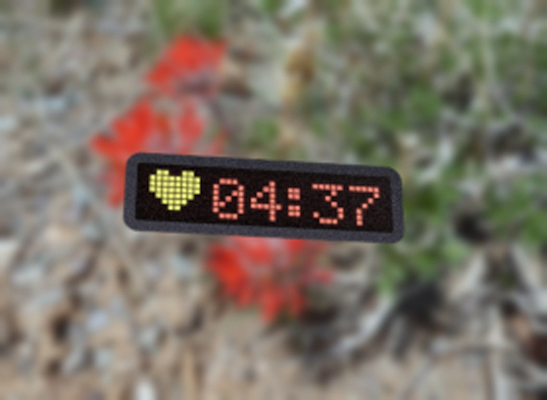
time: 4:37
